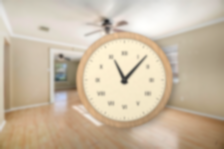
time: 11:07
